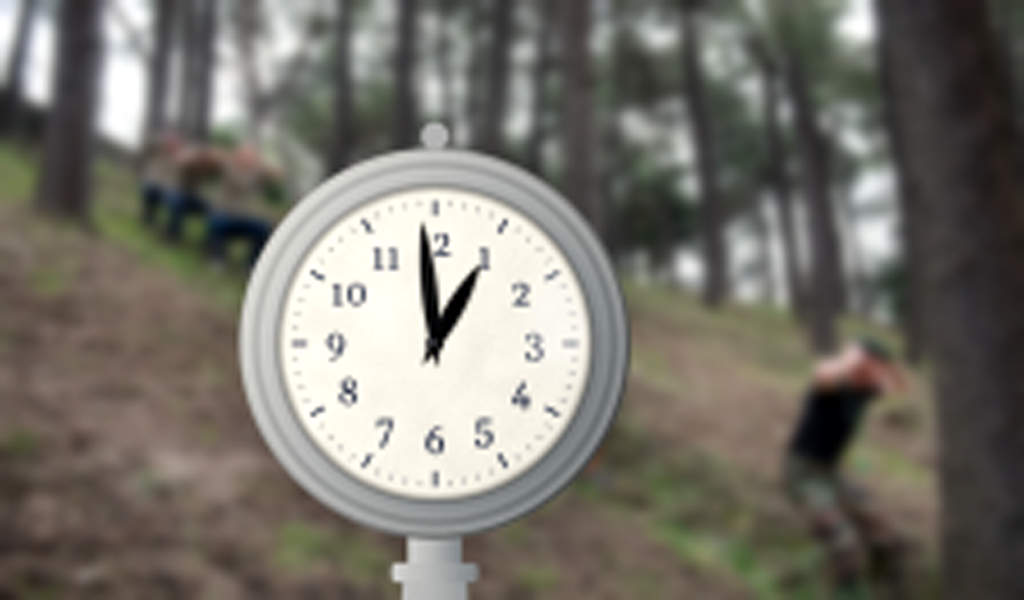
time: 12:59
